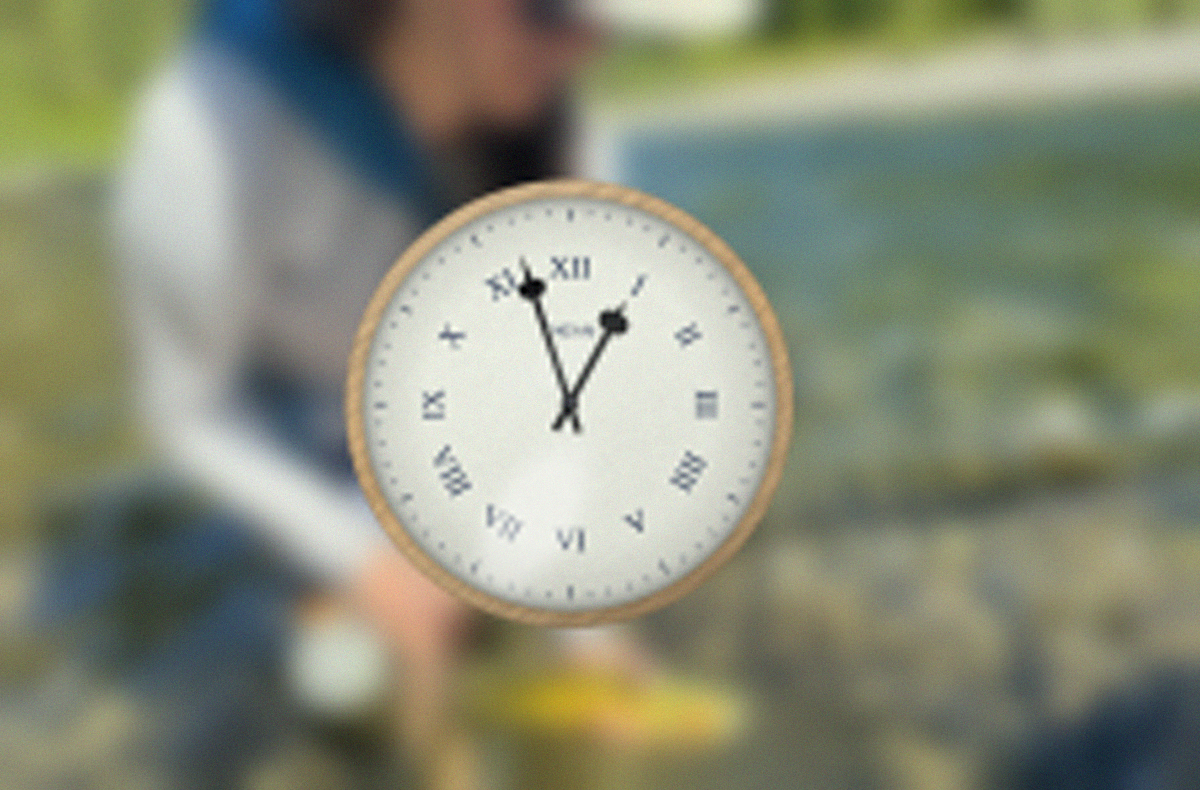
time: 12:57
